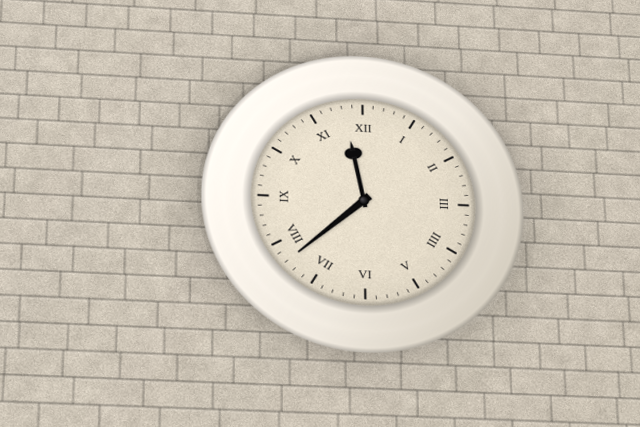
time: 11:38
